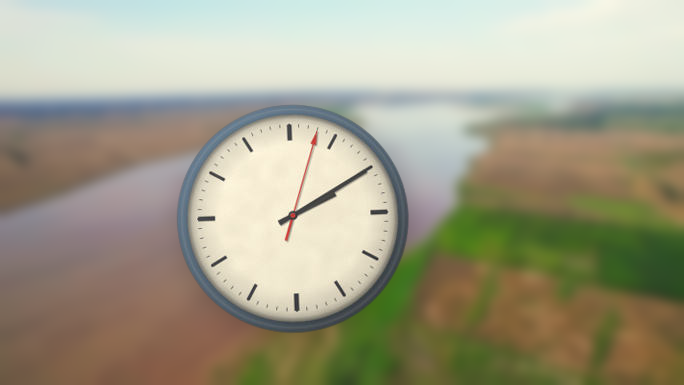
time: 2:10:03
